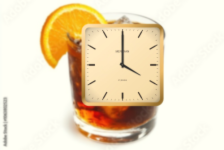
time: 4:00
